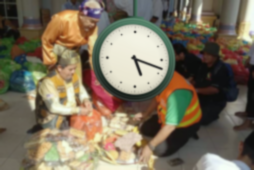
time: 5:18
